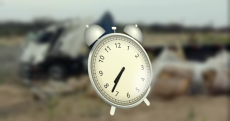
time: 7:37
